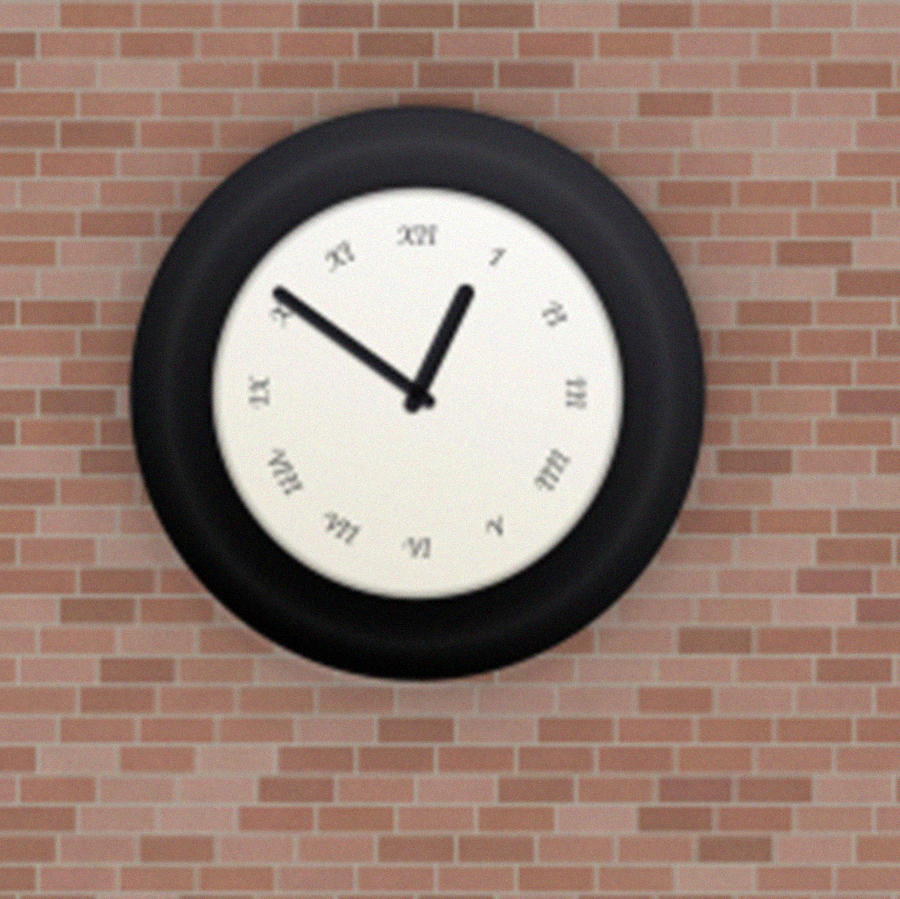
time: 12:51
